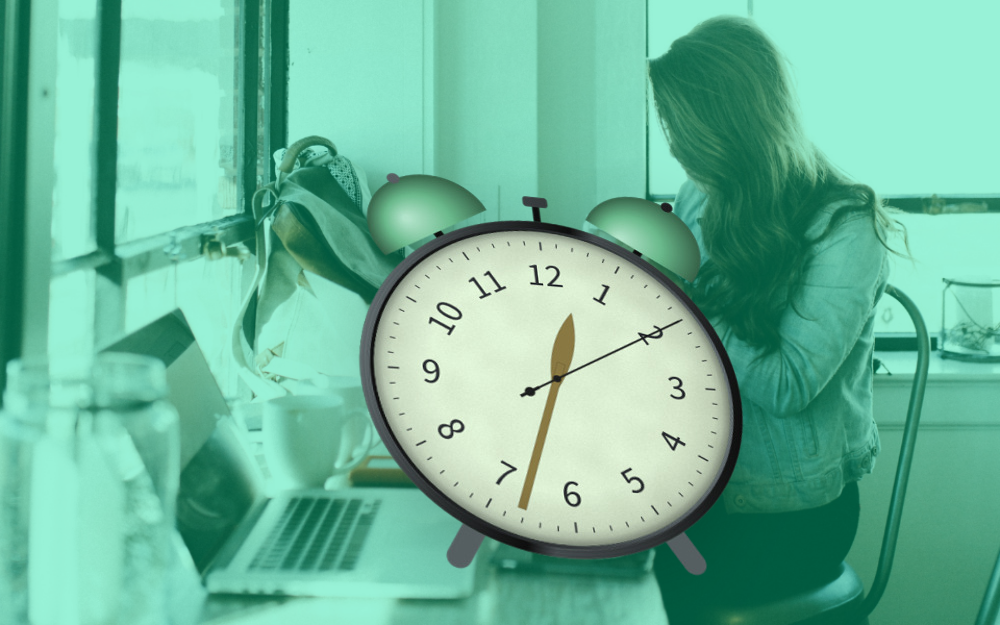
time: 12:33:10
